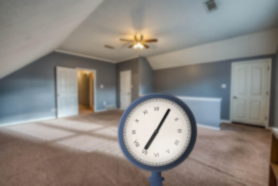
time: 7:05
